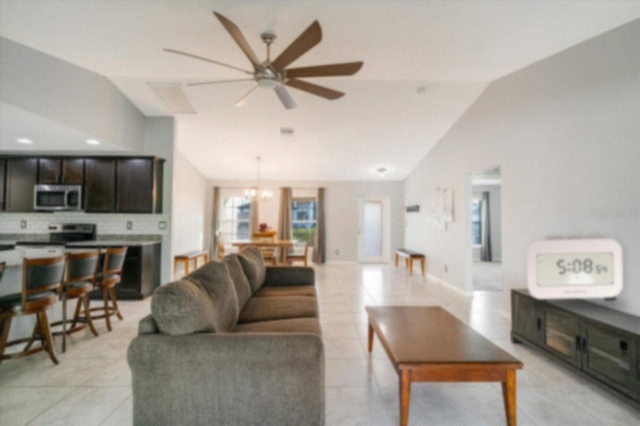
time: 5:08
